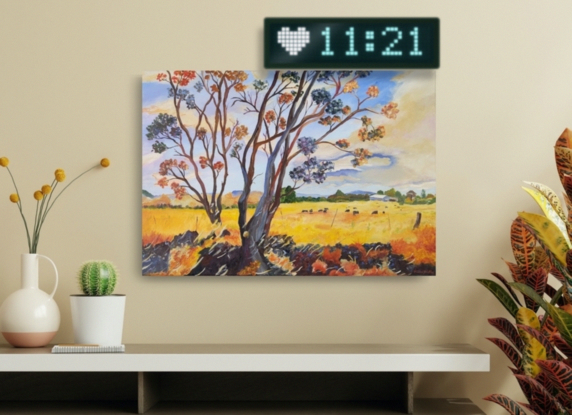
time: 11:21
